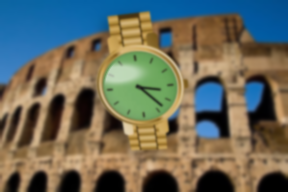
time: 3:23
